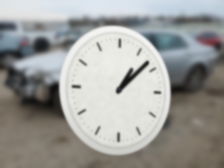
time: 1:08
